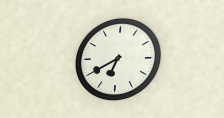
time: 6:40
